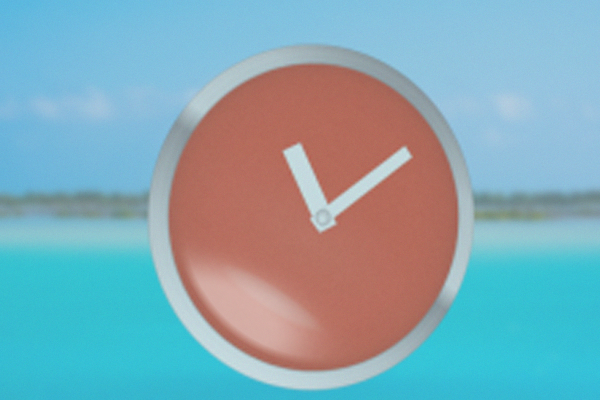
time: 11:09
